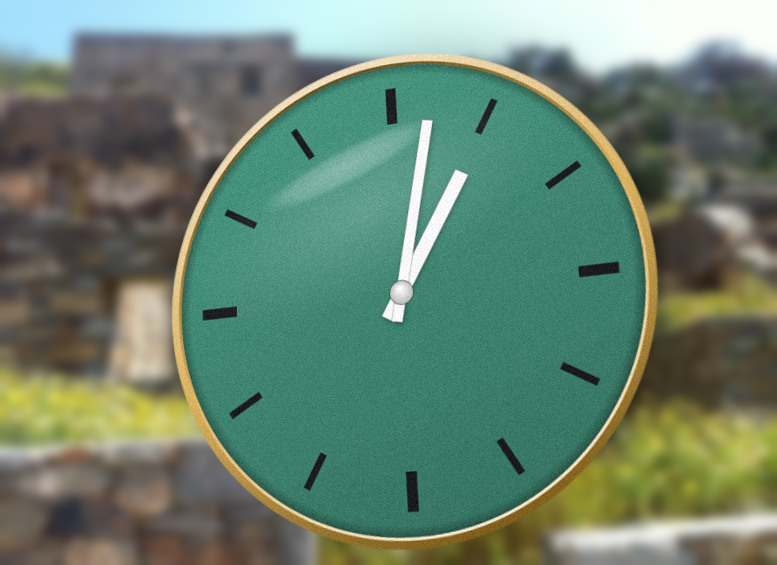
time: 1:02
